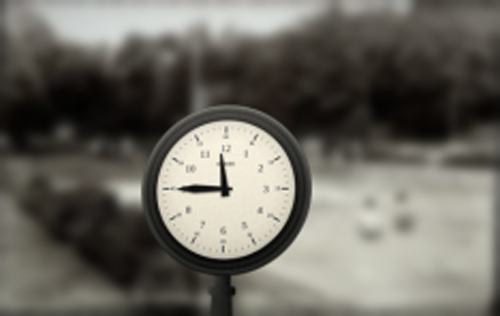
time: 11:45
